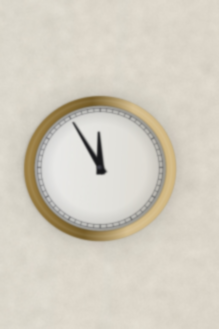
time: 11:55
